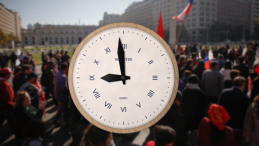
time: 8:59
